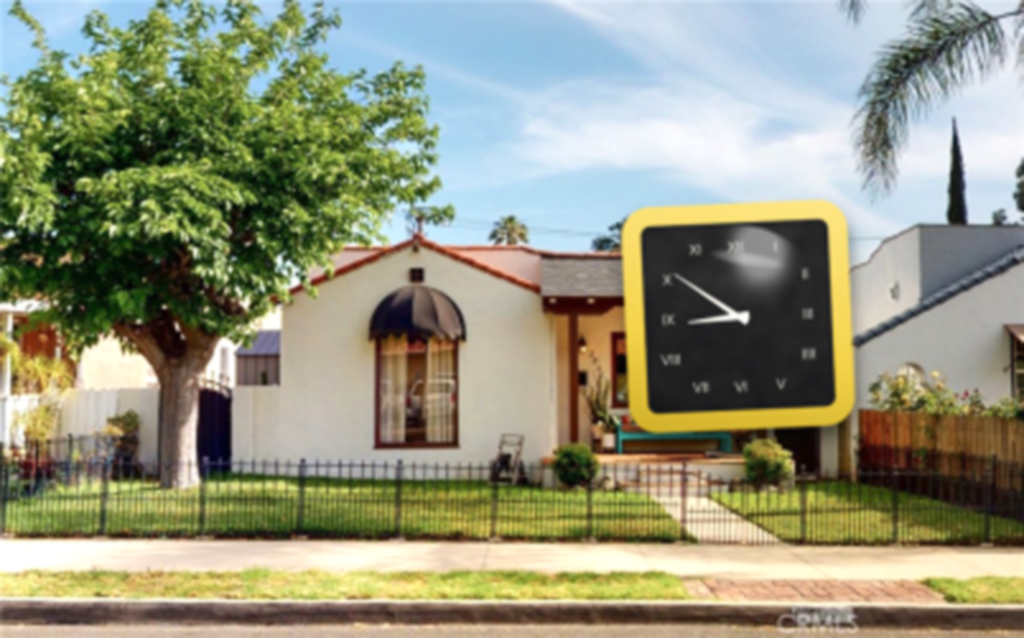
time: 8:51
